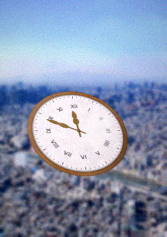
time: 11:49
